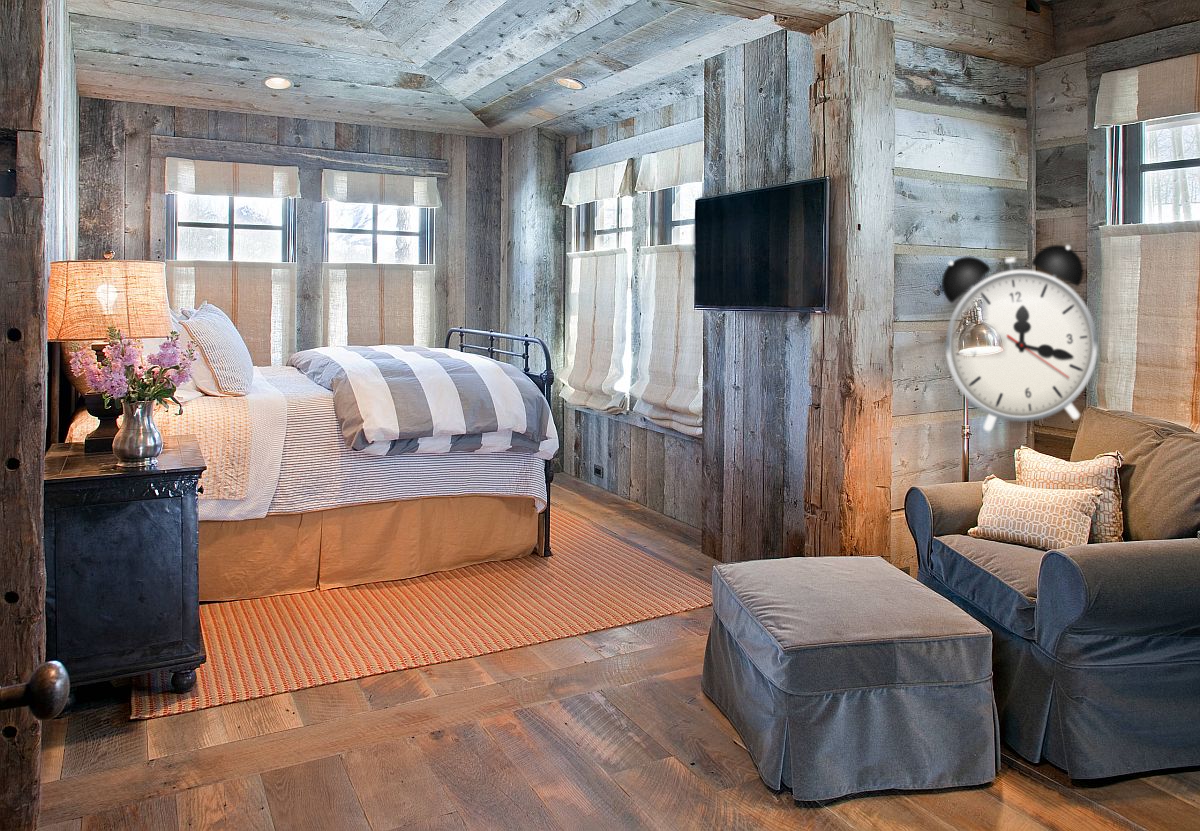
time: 12:18:22
